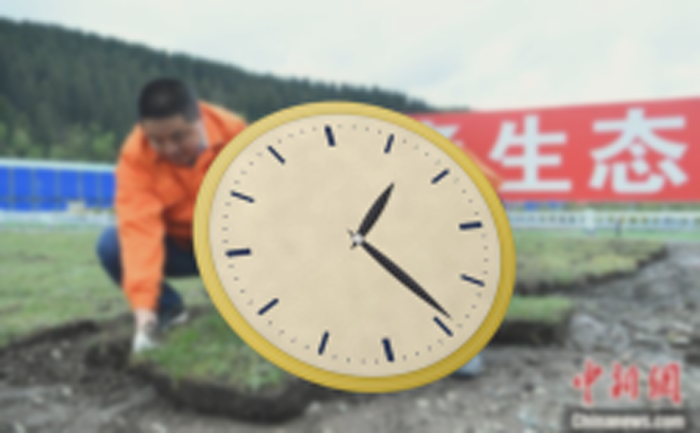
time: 1:24
